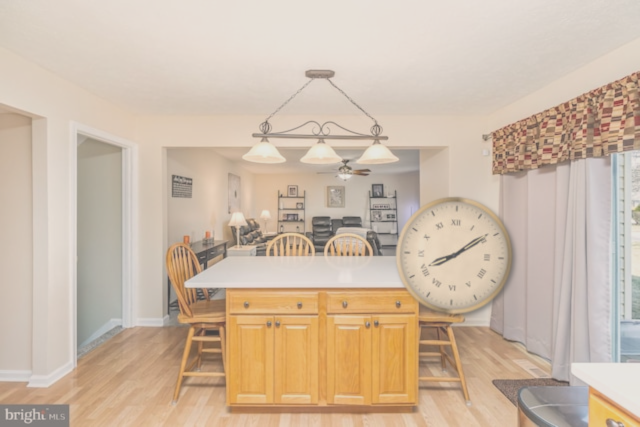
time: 8:09
